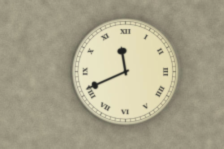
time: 11:41
